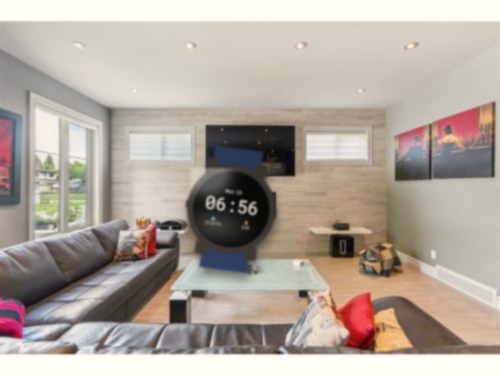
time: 6:56
